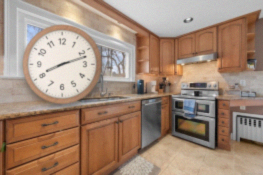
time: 8:12
